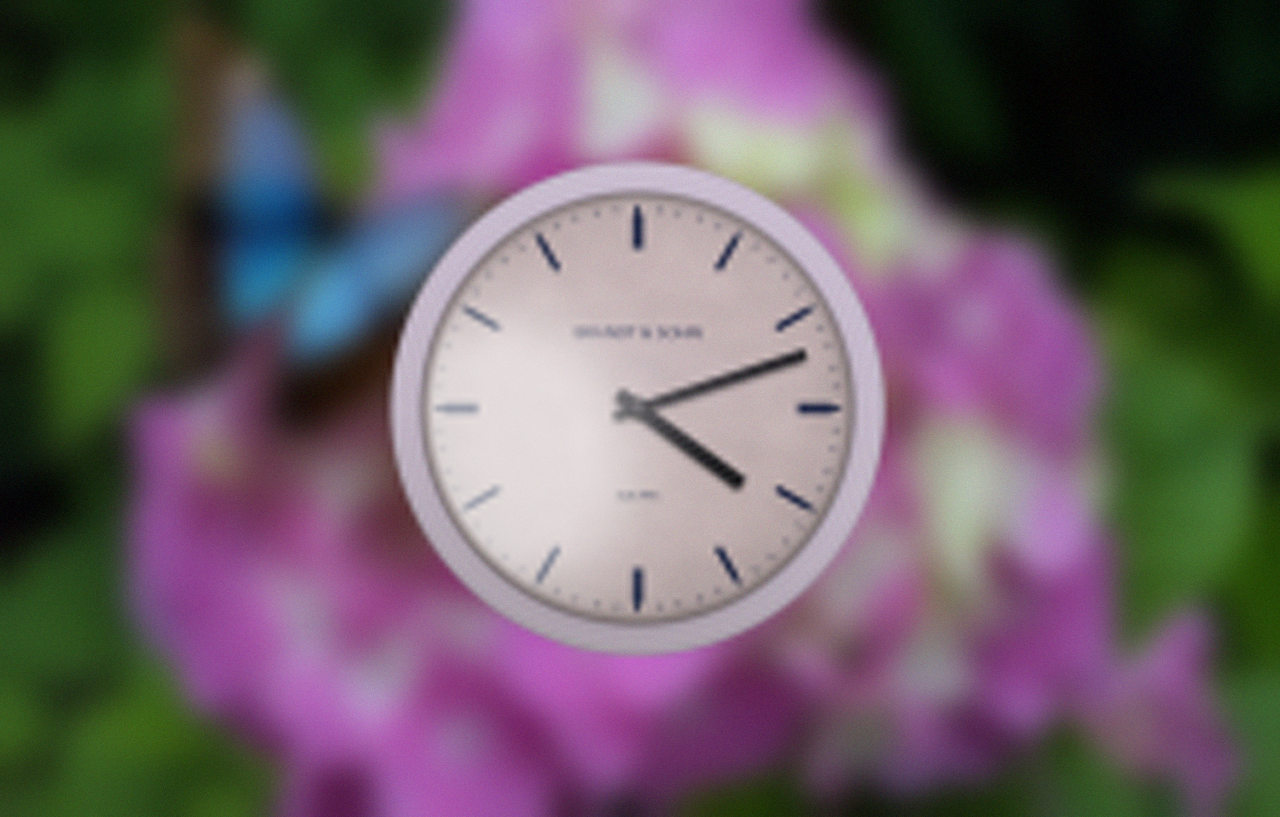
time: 4:12
